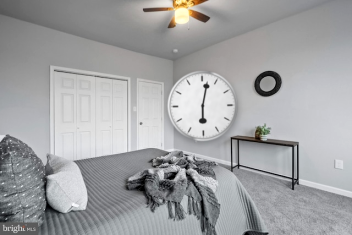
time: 6:02
